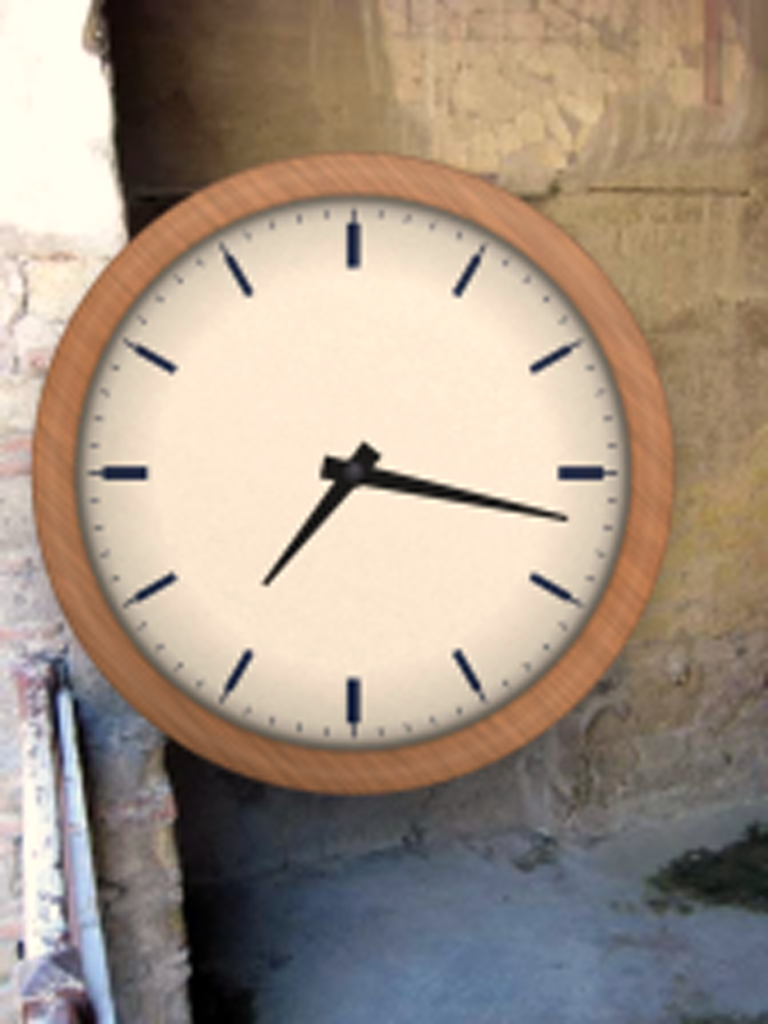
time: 7:17
